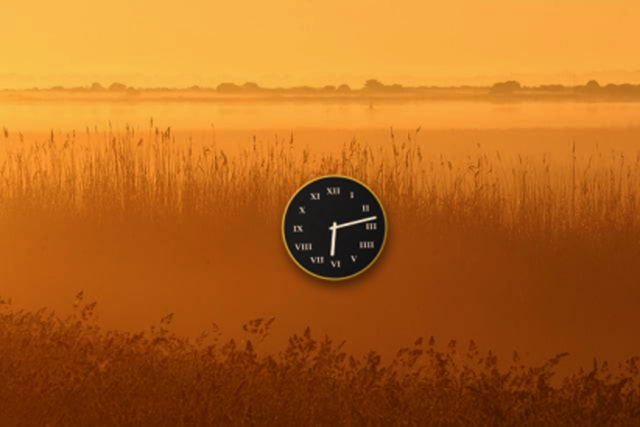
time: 6:13
